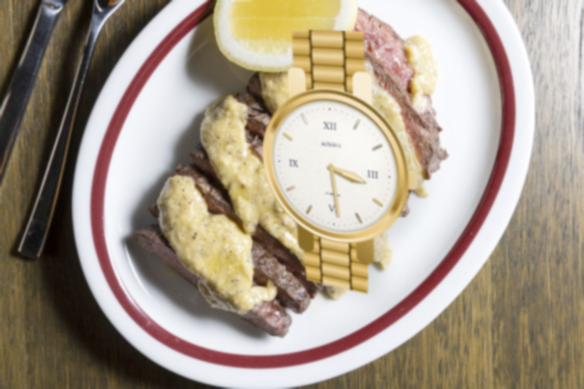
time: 3:29
